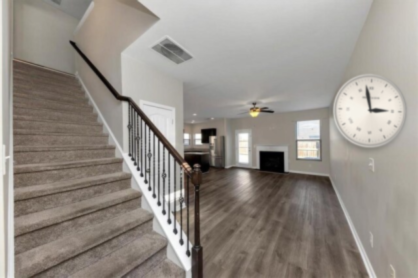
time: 2:58
